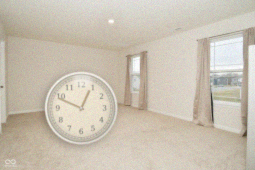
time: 12:49
